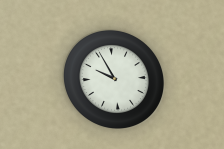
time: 9:56
